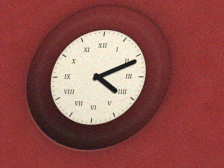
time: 4:11
